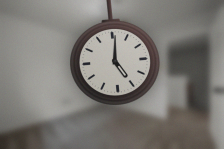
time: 5:01
